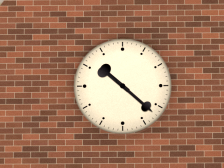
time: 10:22
